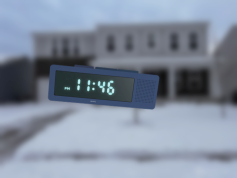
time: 11:46
